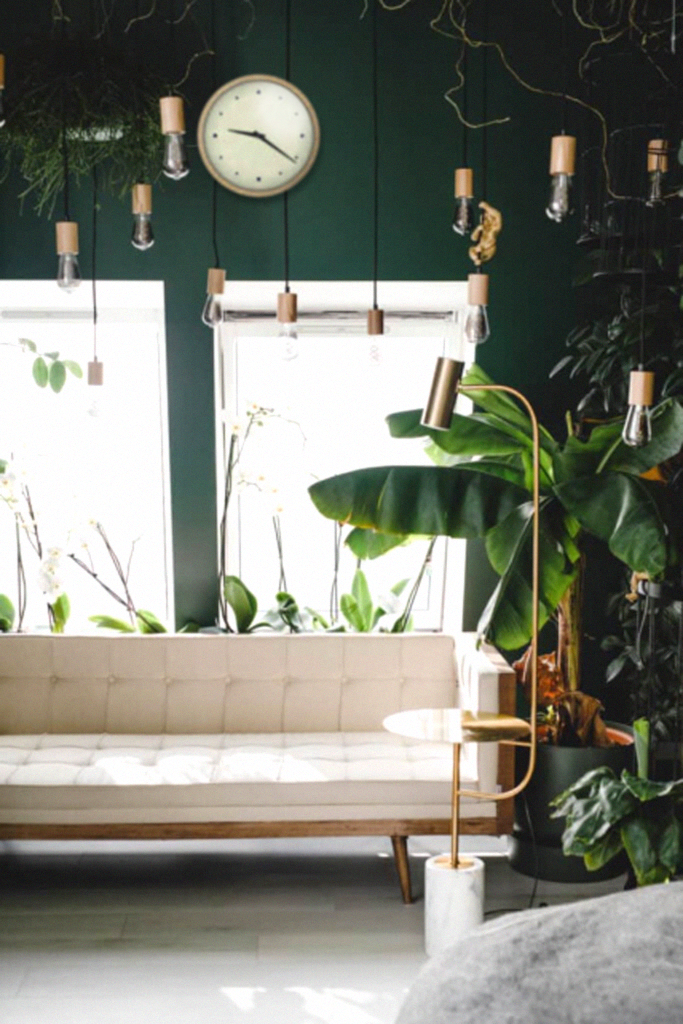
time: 9:21
